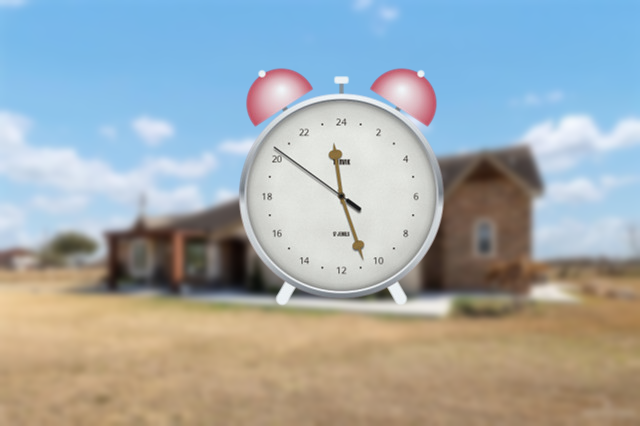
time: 23:26:51
